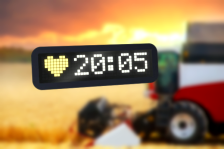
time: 20:05
